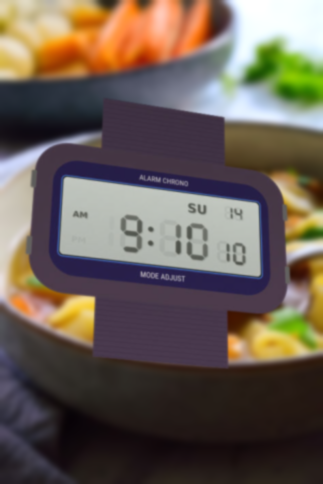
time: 9:10:10
